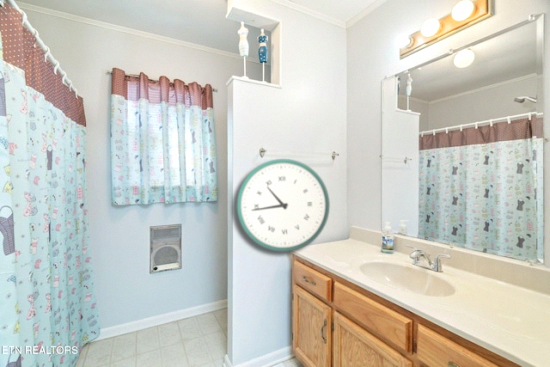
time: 10:44
